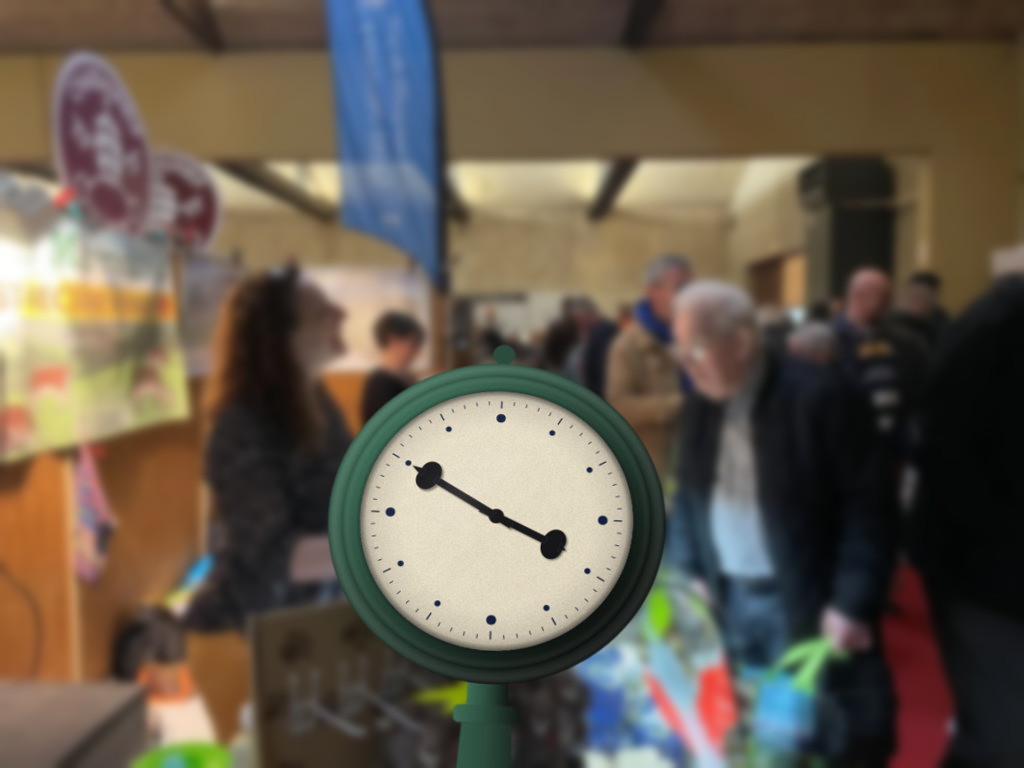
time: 3:50
